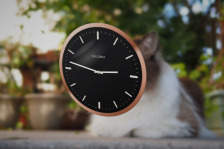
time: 2:47
